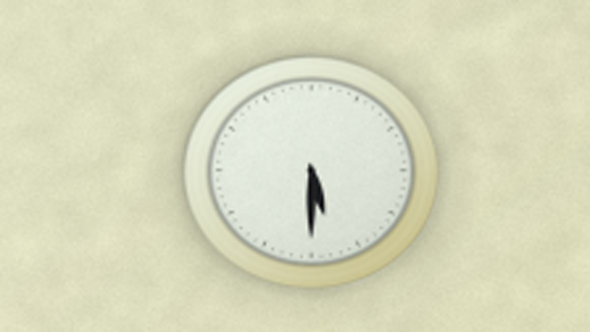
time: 5:30
